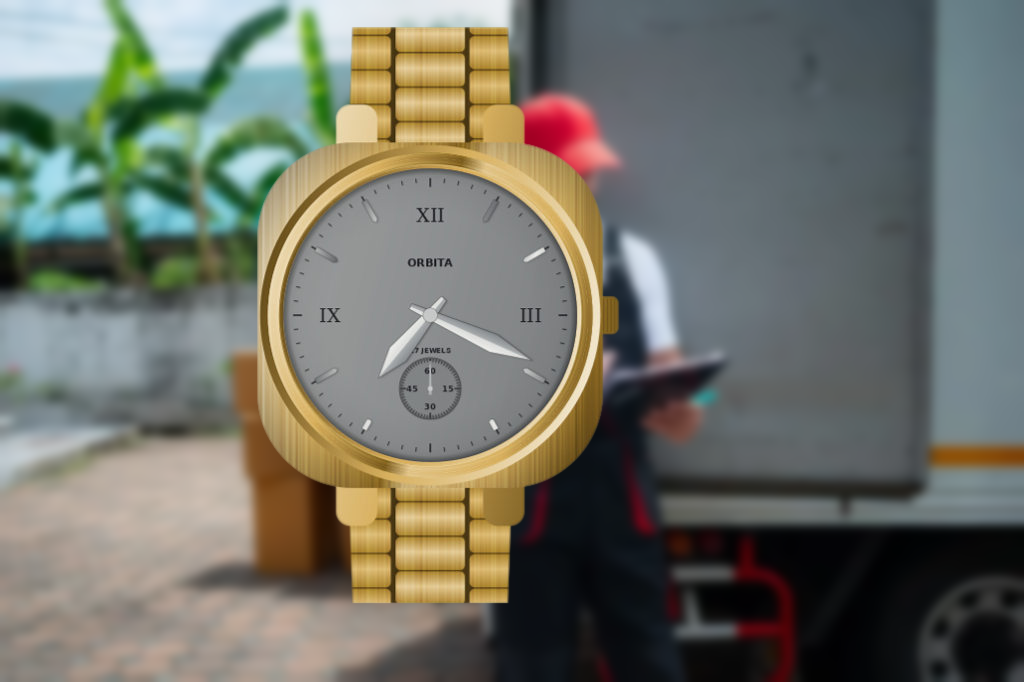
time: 7:19
